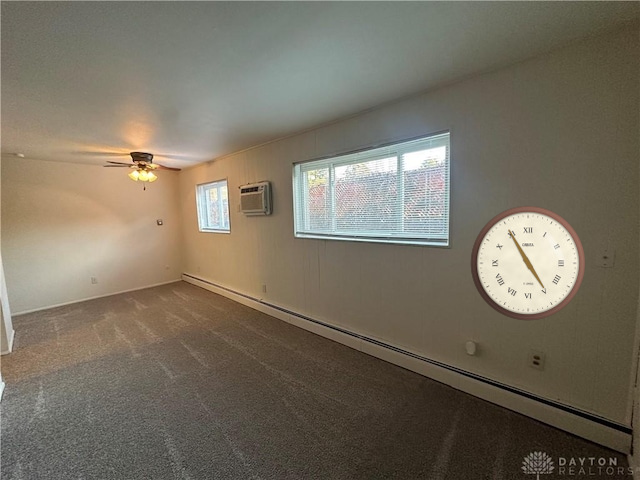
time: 4:55
